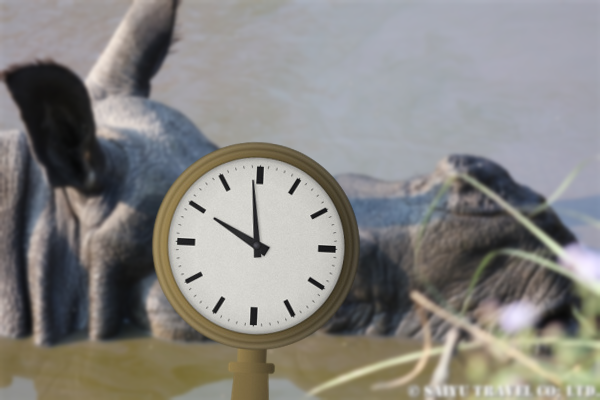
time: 9:59
